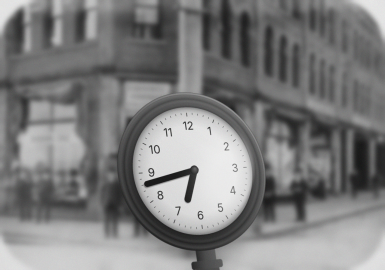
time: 6:43
